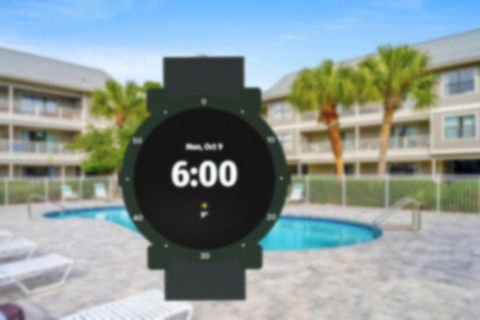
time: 6:00
